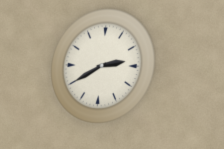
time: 2:40
